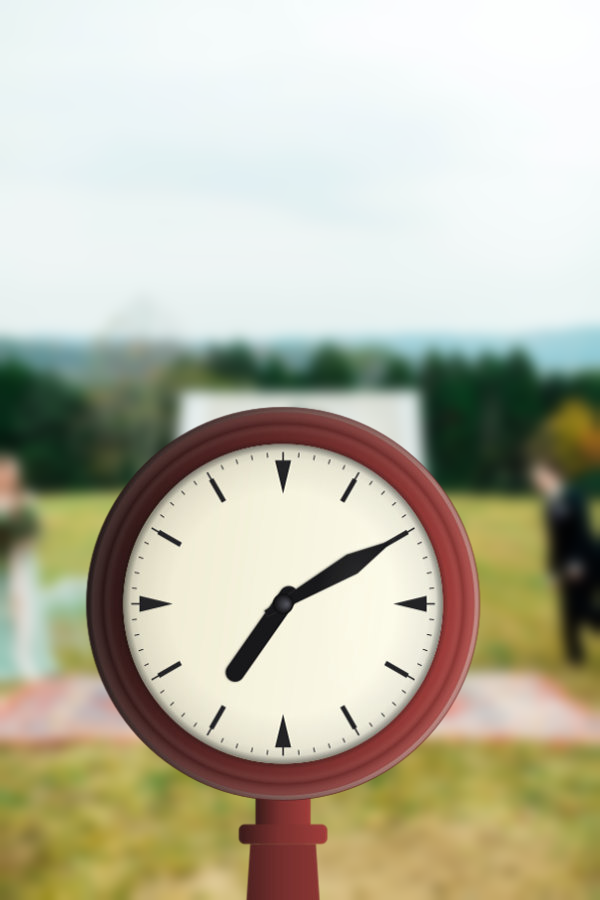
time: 7:10
